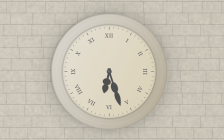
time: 6:27
